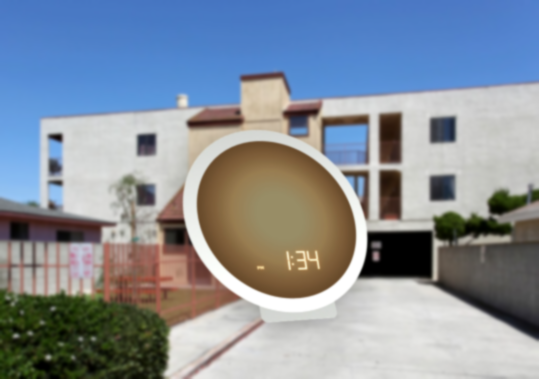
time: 1:34
